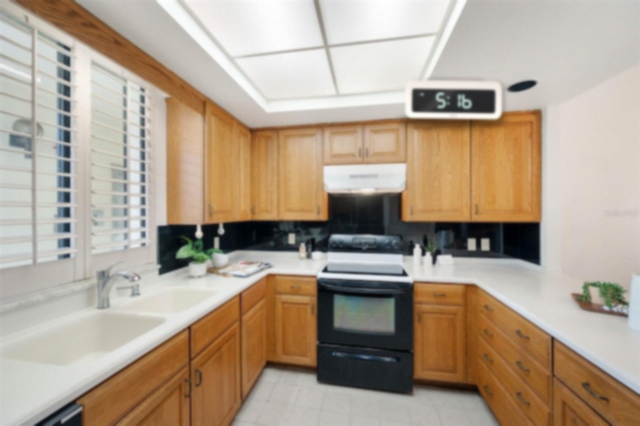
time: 5:16
